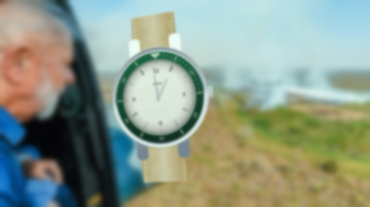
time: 12:59
